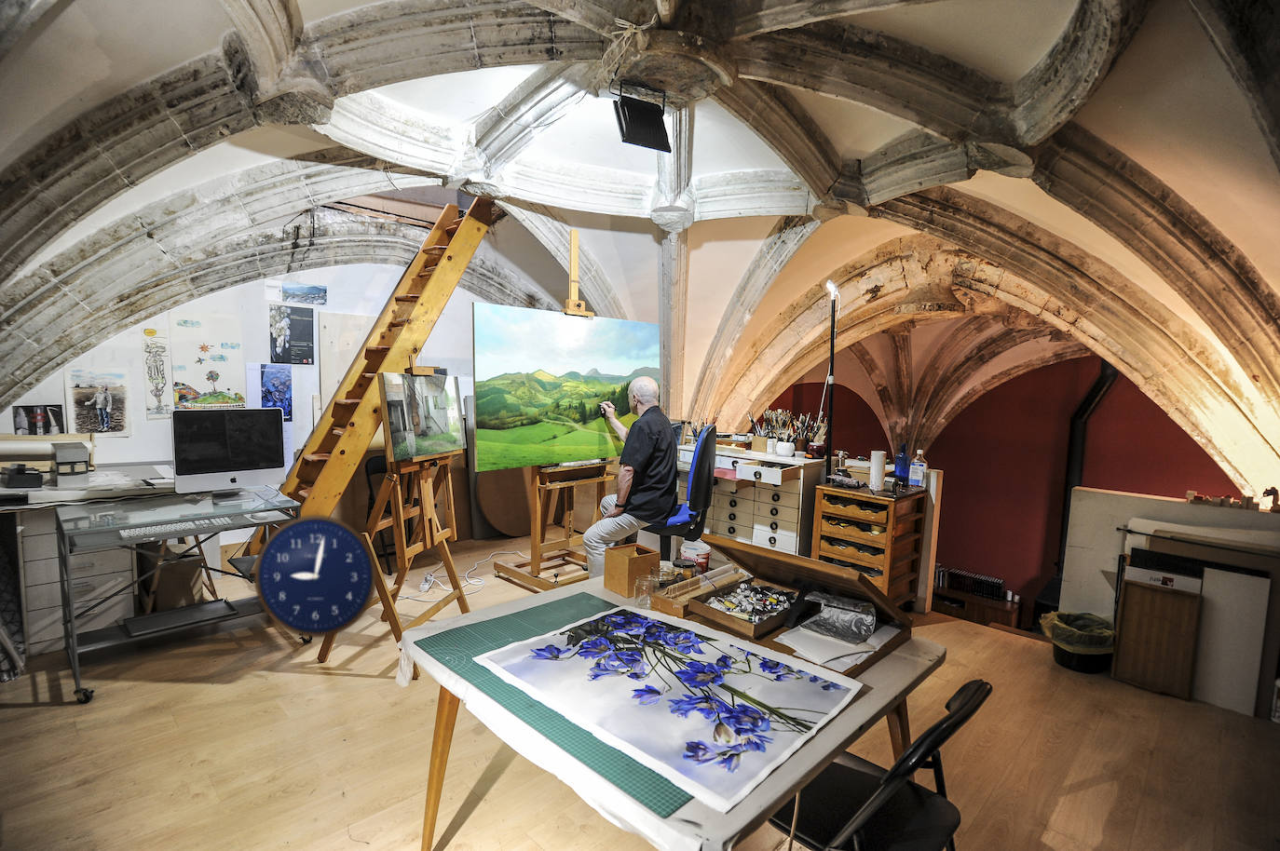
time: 9:02
